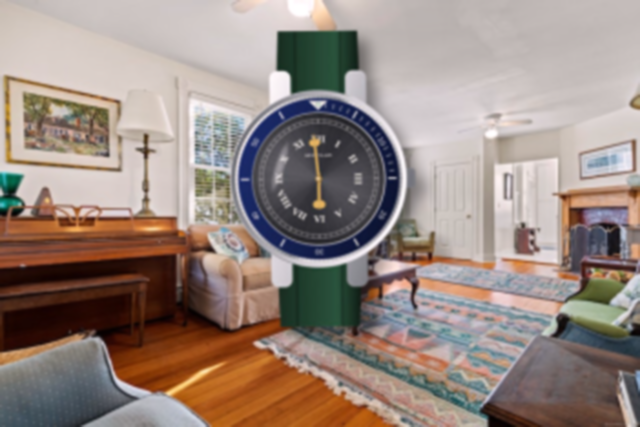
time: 5:59
